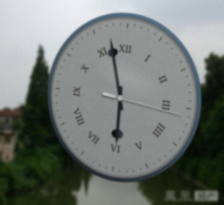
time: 5:57:16
